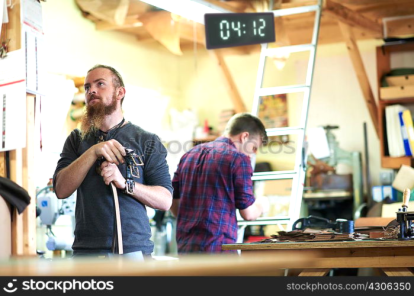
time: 4:12
